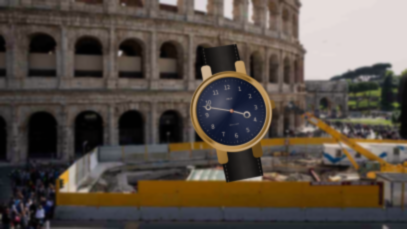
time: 3:48
